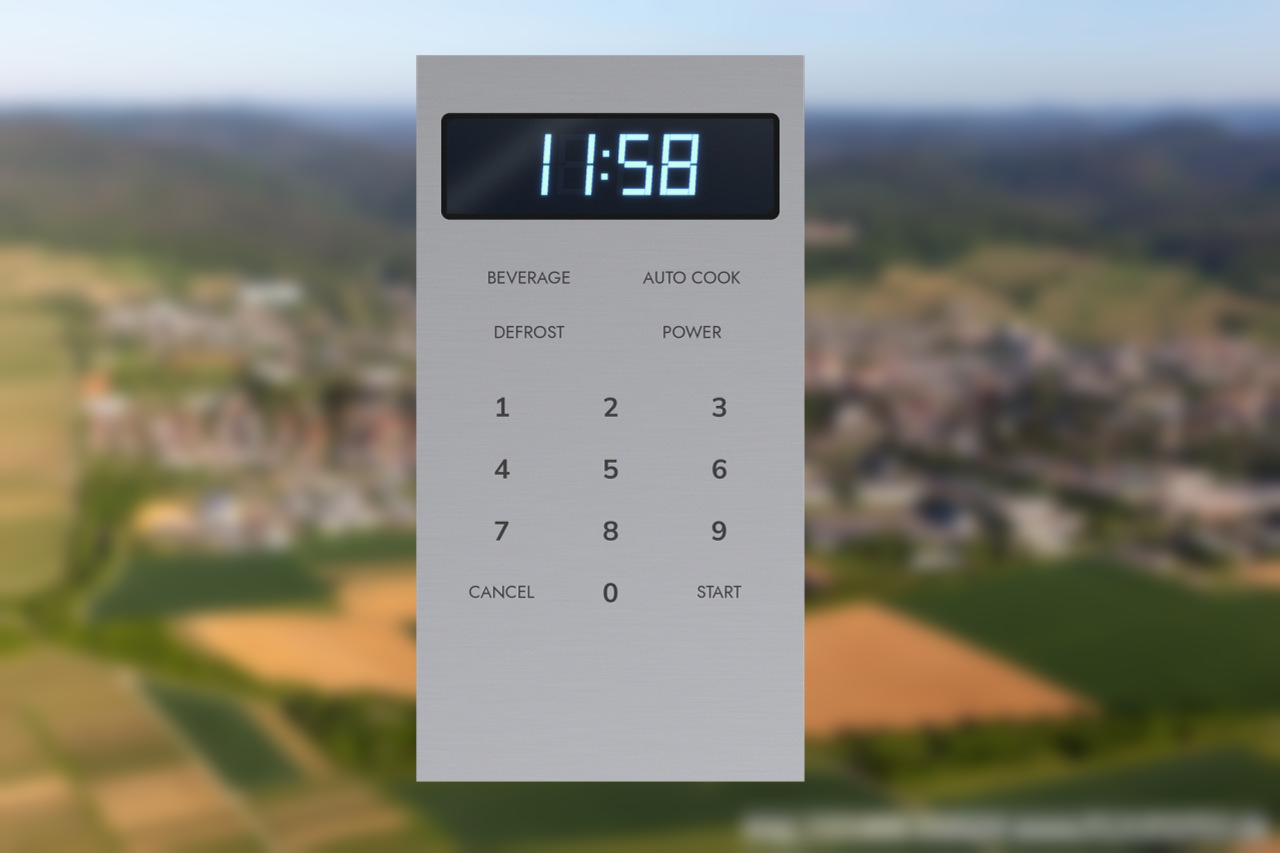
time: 11:58
